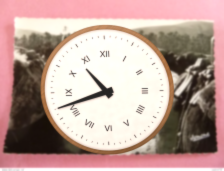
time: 10:42
